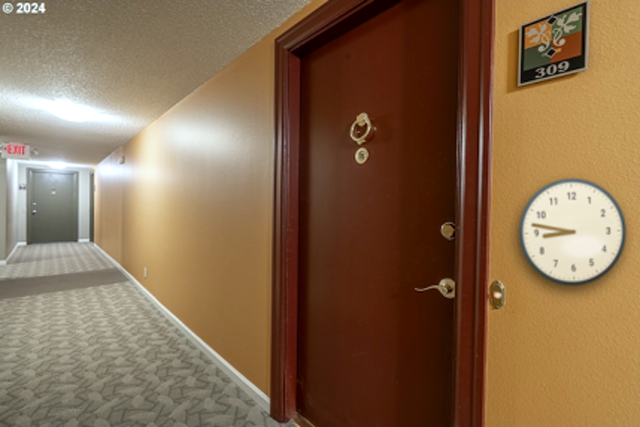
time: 8:47
